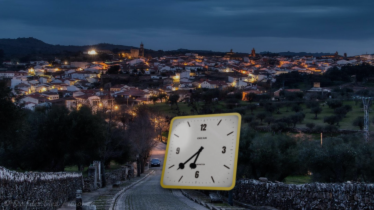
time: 6:38
